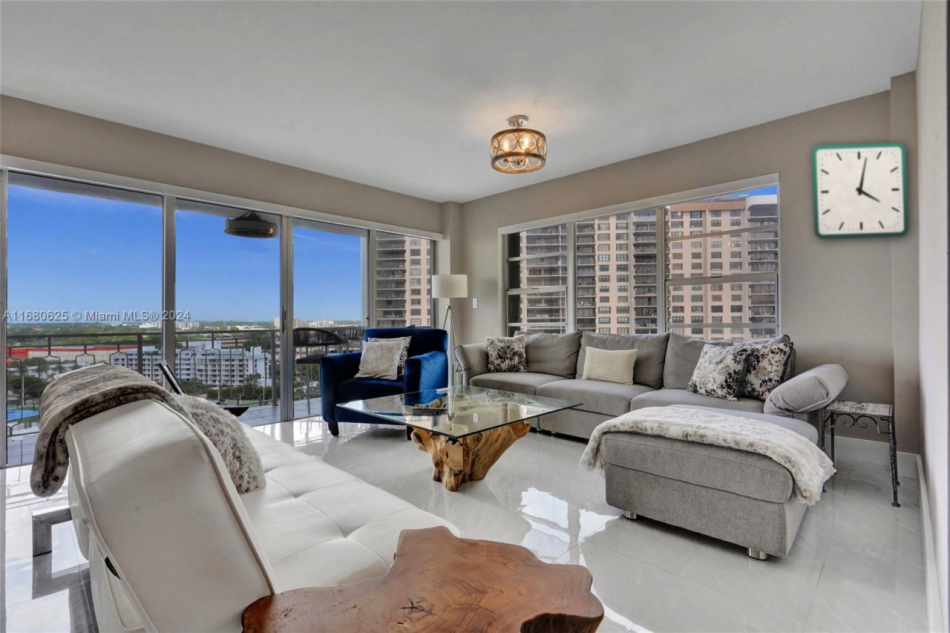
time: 4:02
